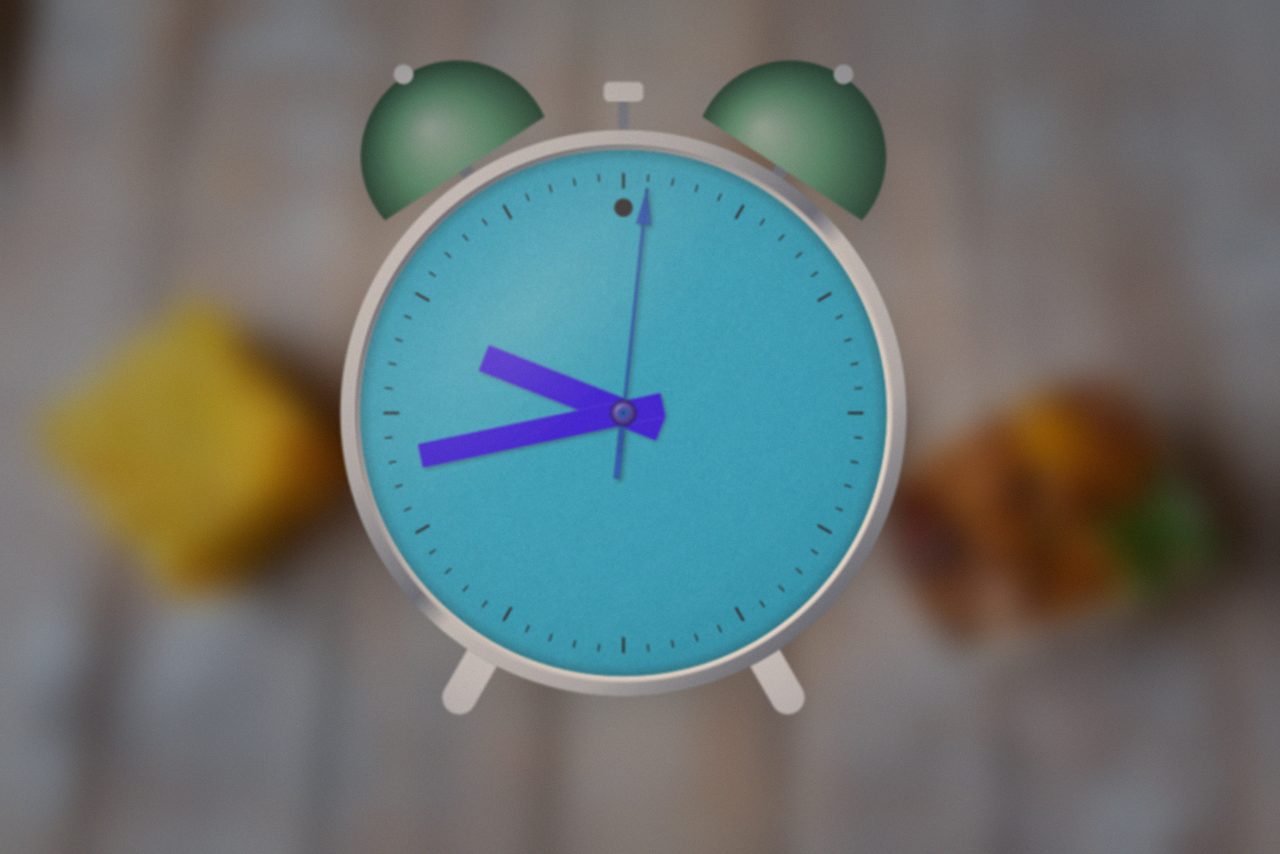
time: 9:43:01
